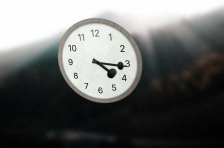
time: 4:16
